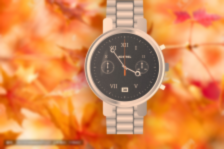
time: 3:54
